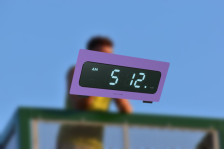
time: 5:12
